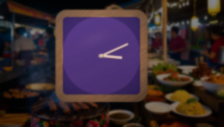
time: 3:11
